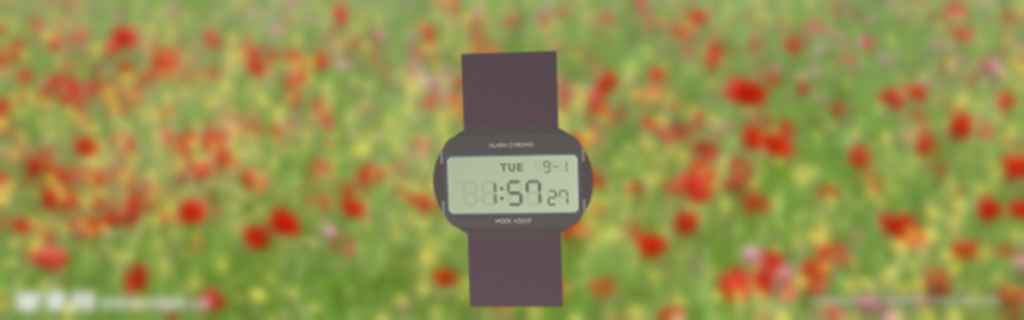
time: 1:57:27
